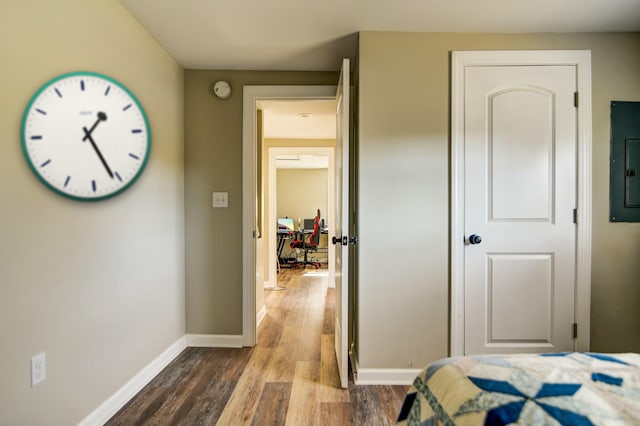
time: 1:26
